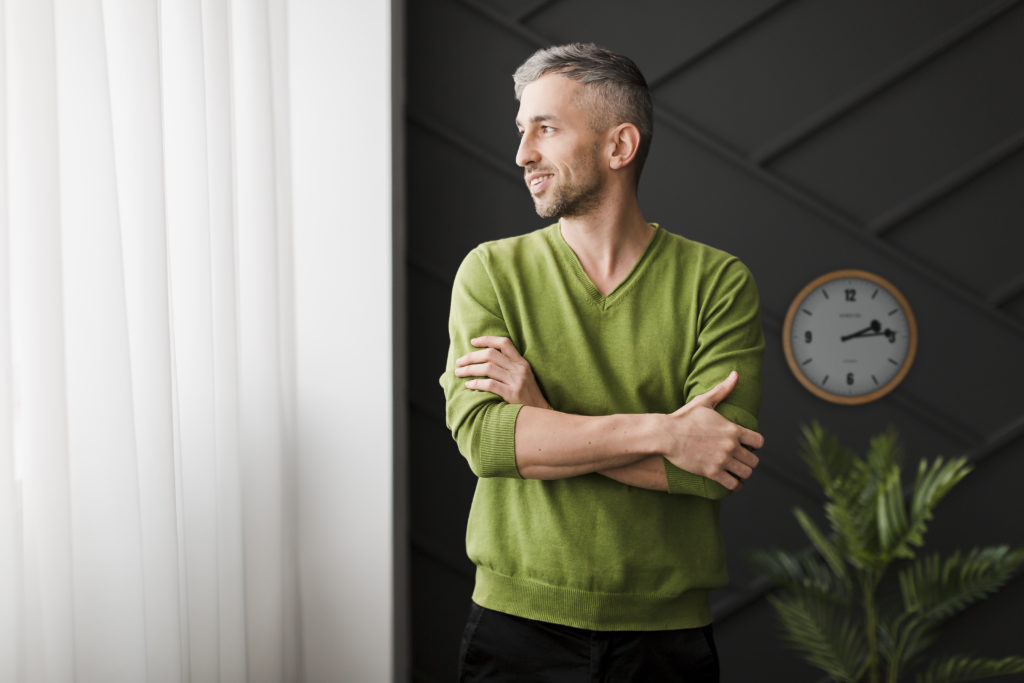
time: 2:14
